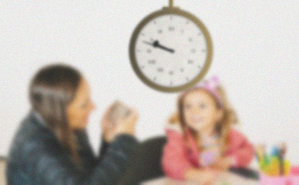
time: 9:48
